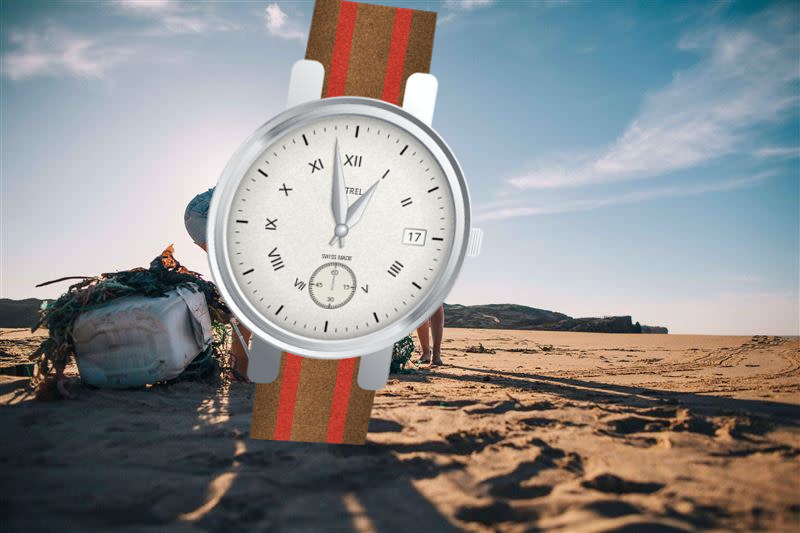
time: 12:58
